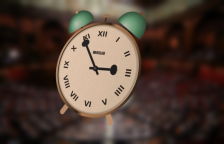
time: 2:54
